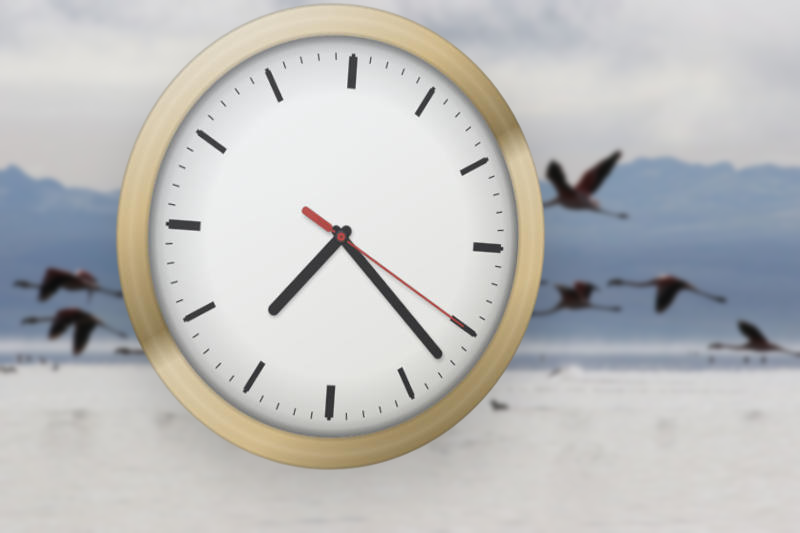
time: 7:22:20
